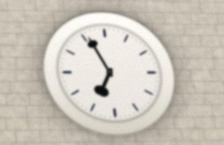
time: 6:56
